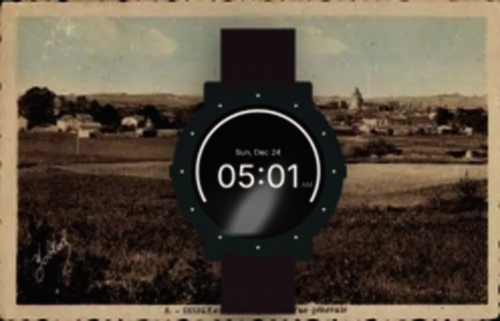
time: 5:01
